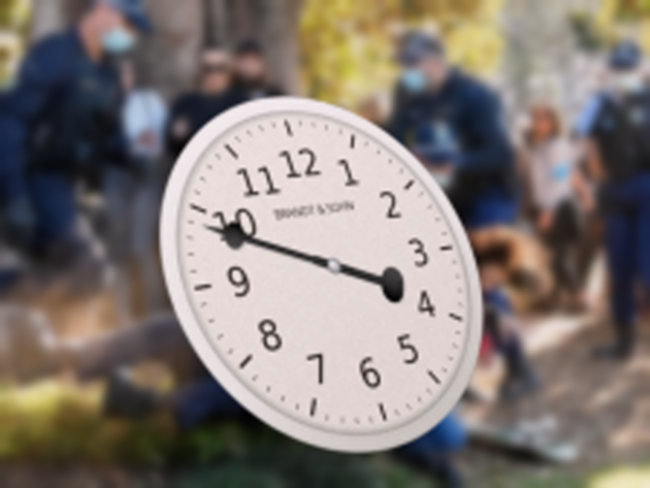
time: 3:49
